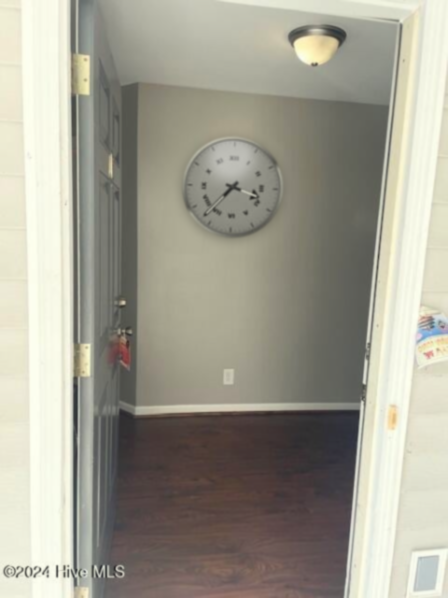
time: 3:37
